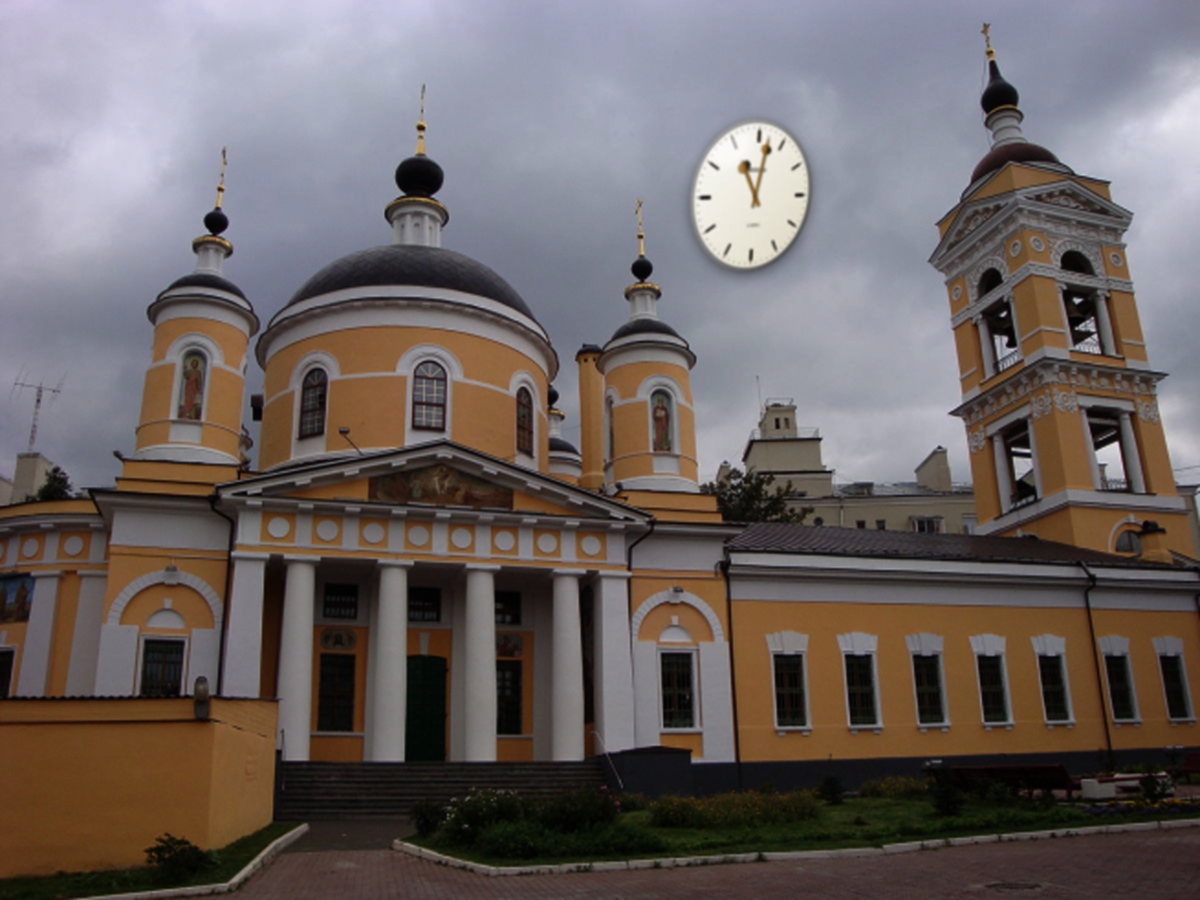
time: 11:02
